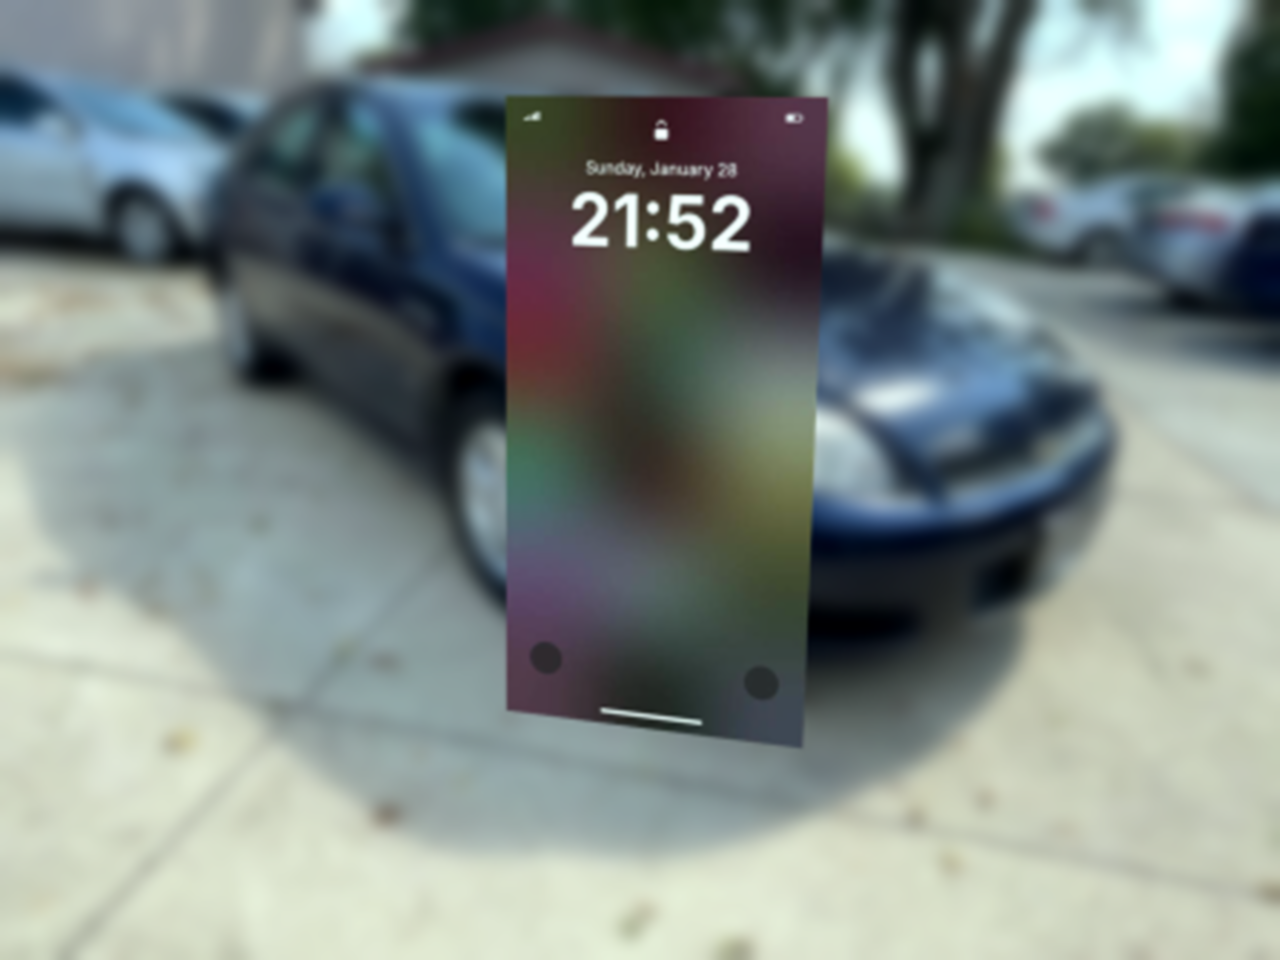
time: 21:52
